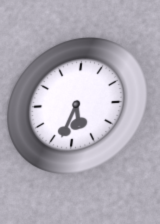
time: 5:33
